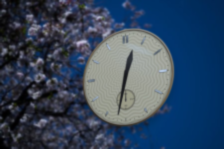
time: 12:32
